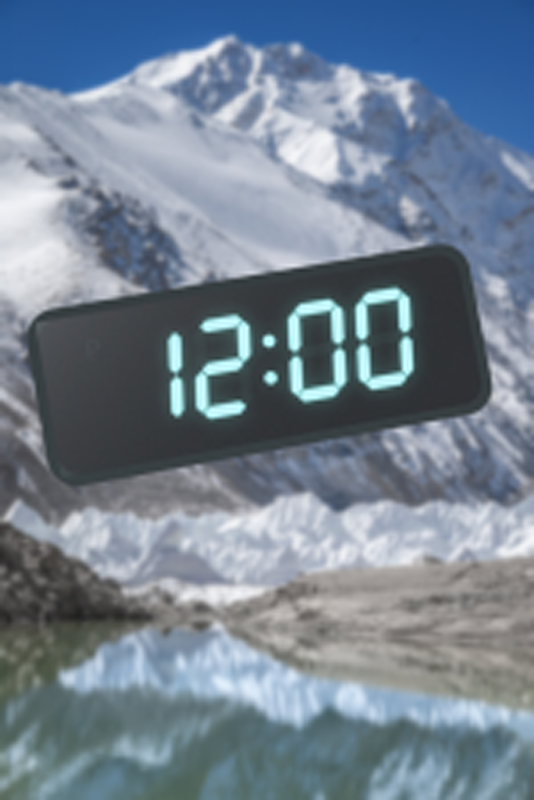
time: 12:00
